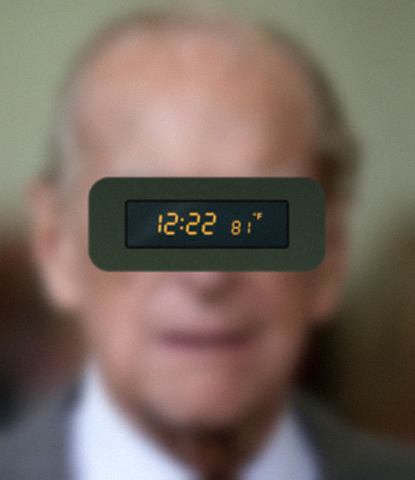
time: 12:22
